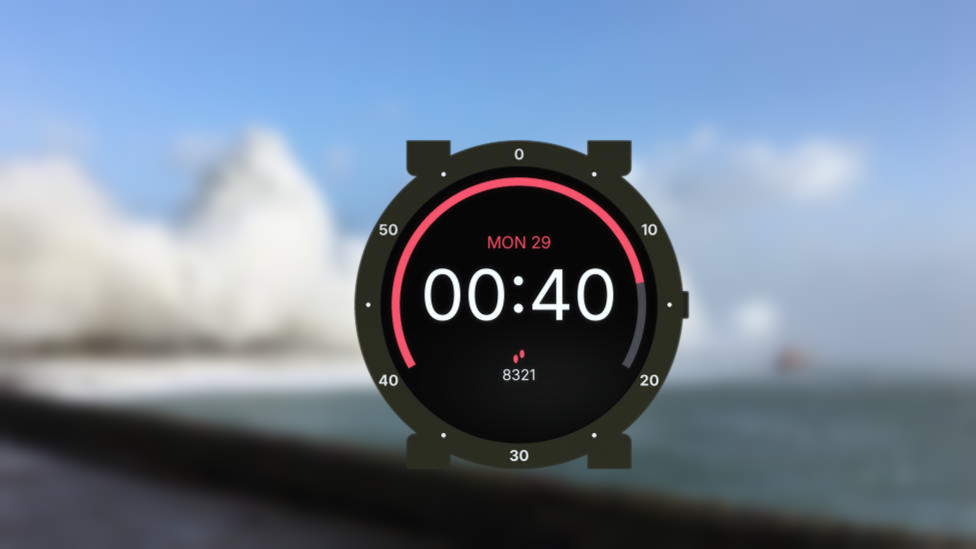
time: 0:40
